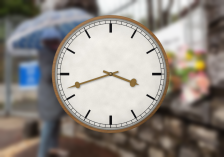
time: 3:42
